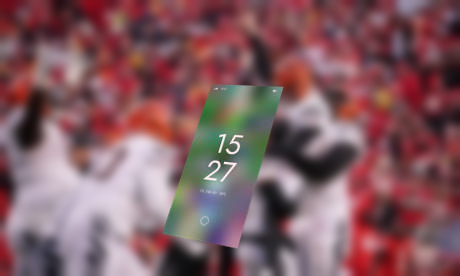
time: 15:27
